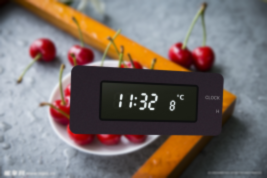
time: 11:32
